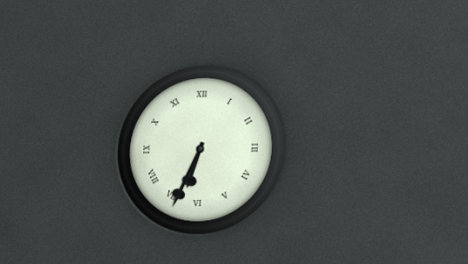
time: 6:34
